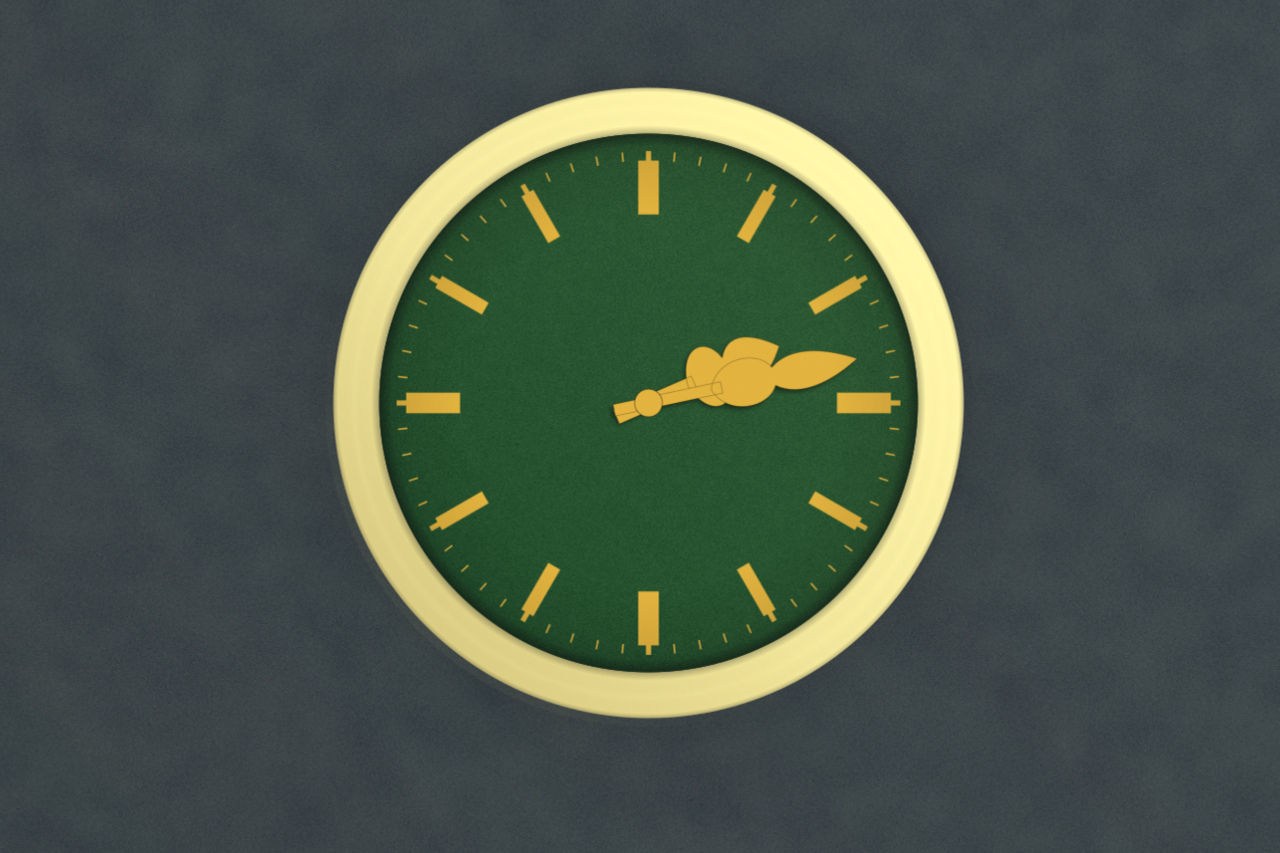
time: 2:13
